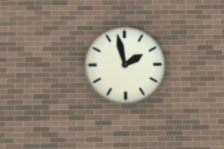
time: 1:58
